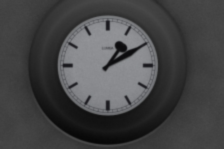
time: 1:10
